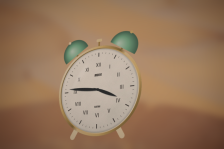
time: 3:46
